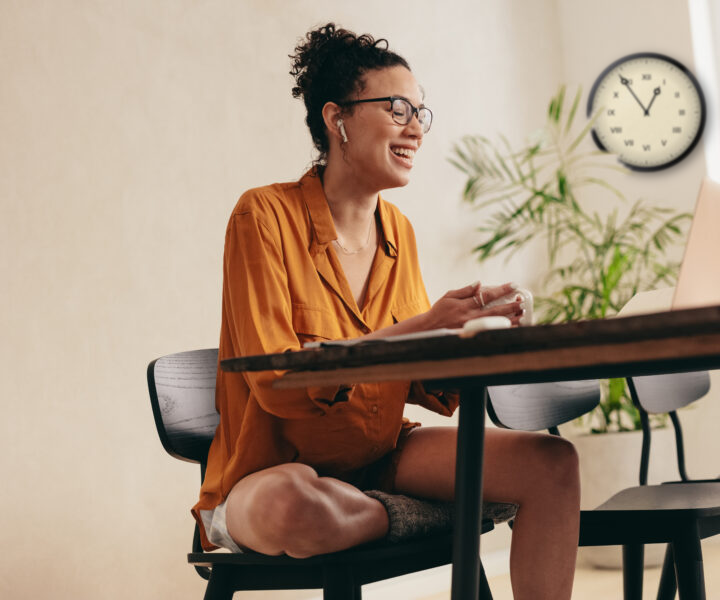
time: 12:54
